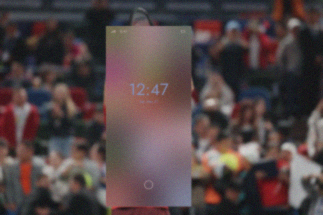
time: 12:47
